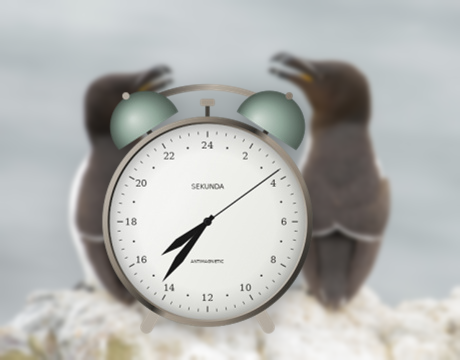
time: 15:36:09
